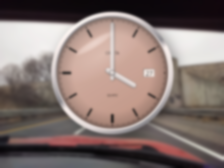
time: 4:00
